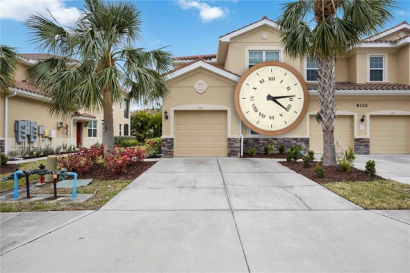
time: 4:14
